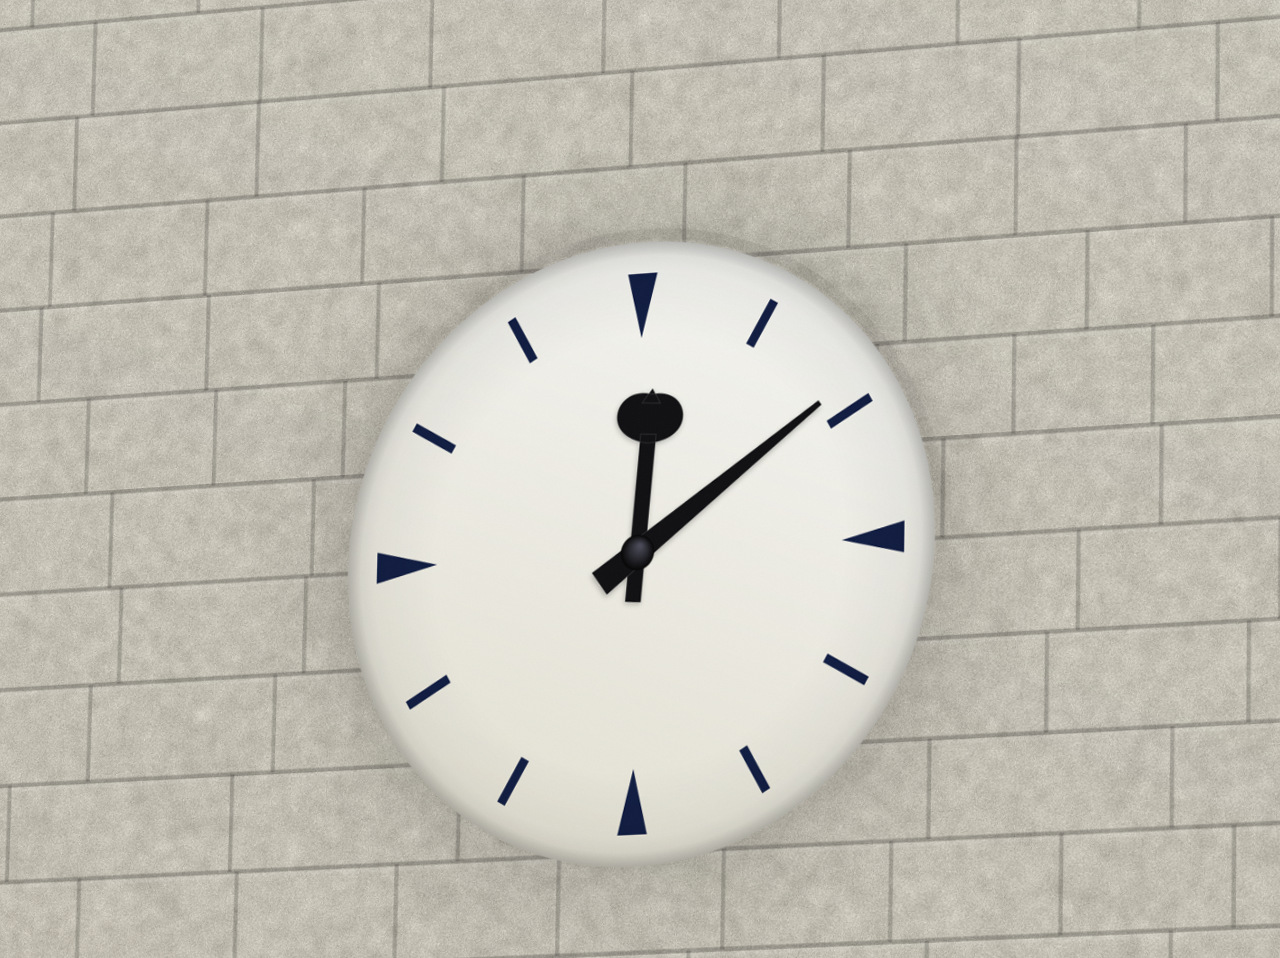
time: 12:09
